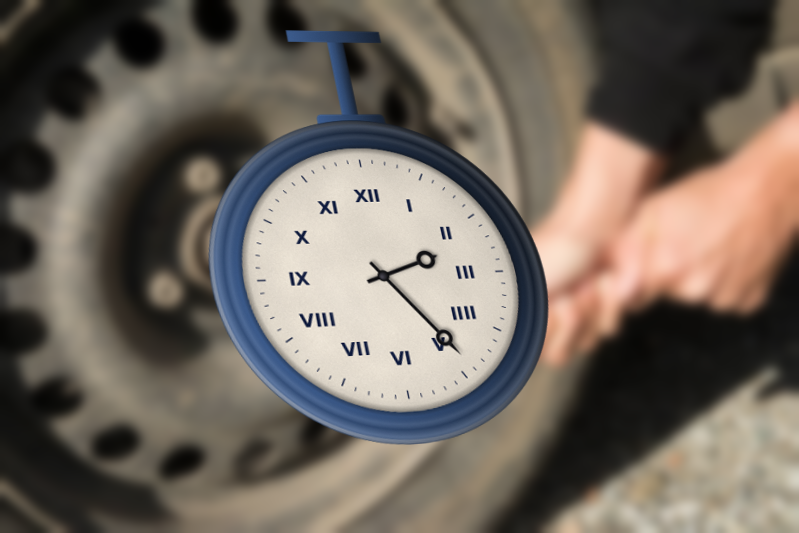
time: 2:24
